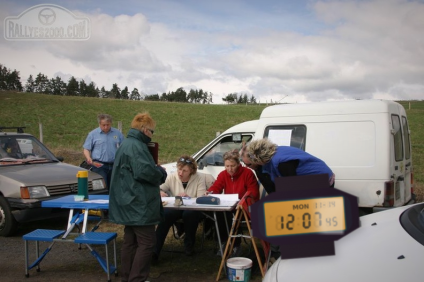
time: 12:07:45
